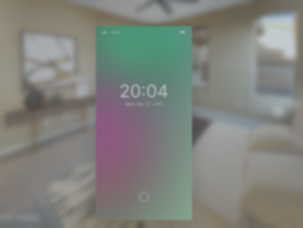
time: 20:04
